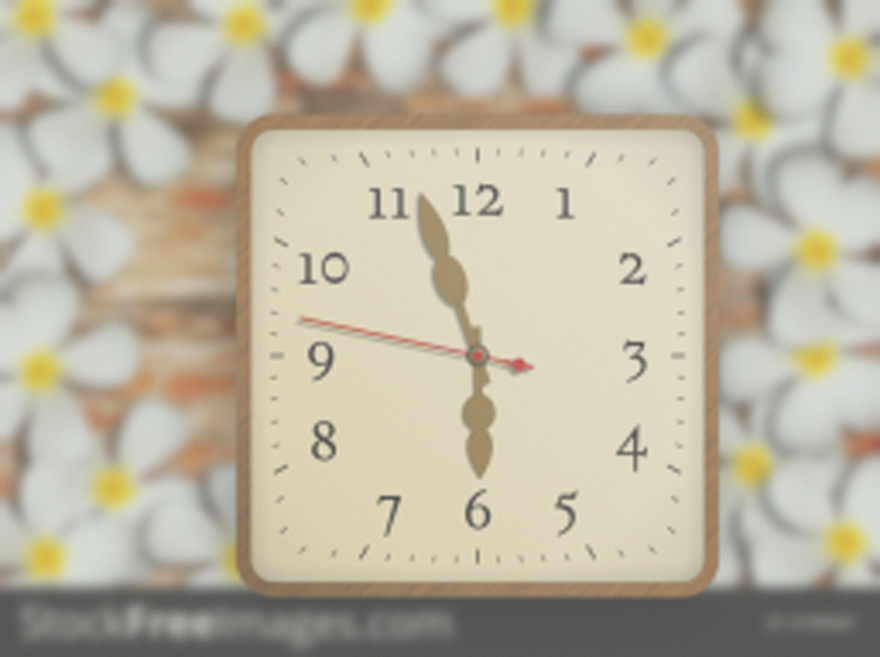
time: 5:56:47
